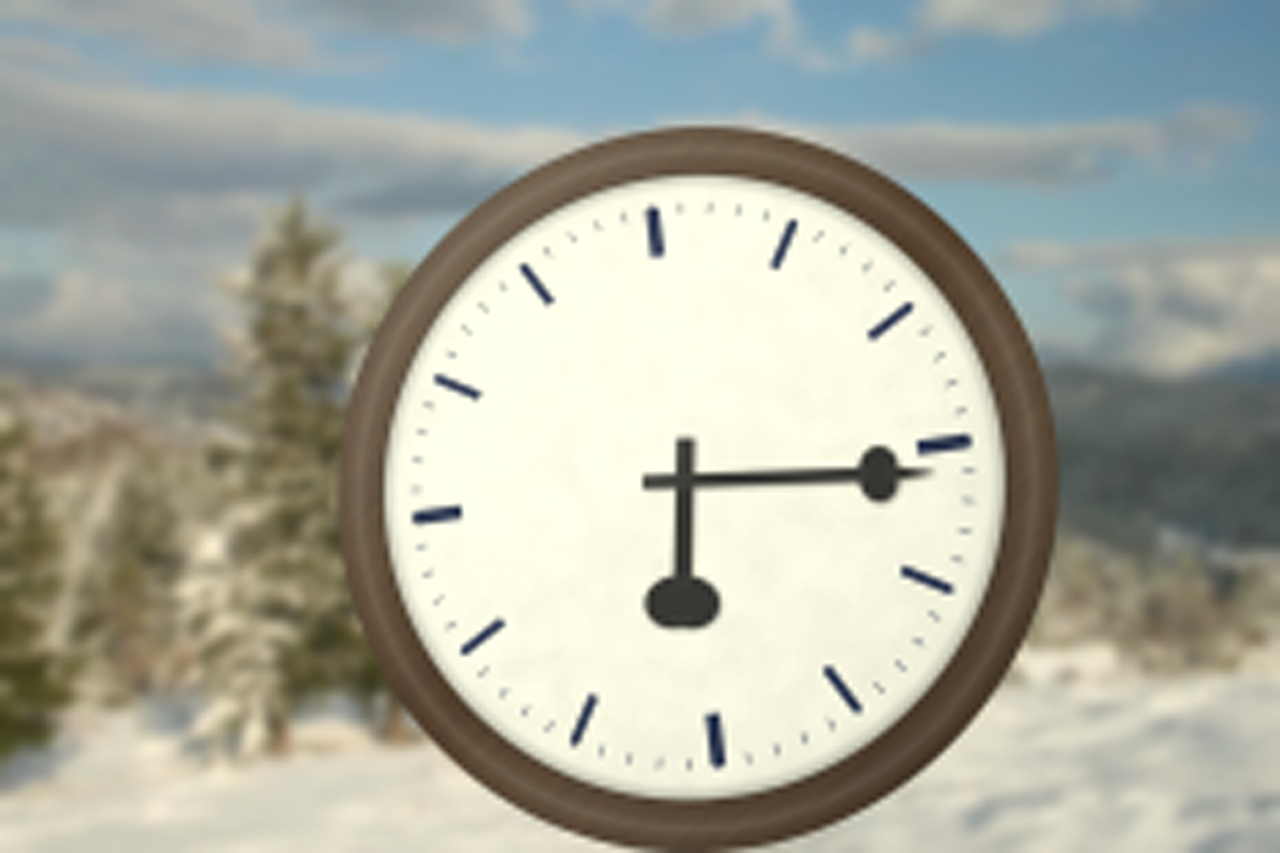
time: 6:16
